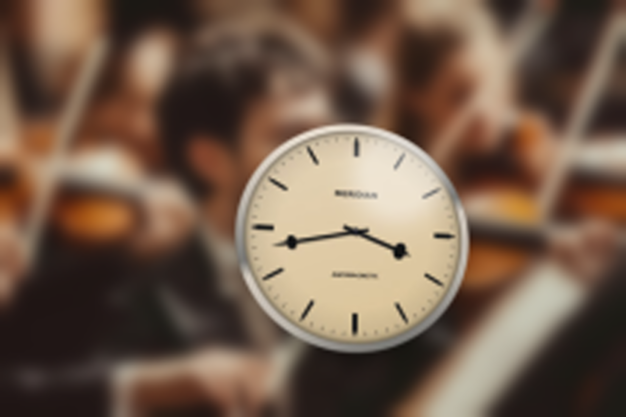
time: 3:43
